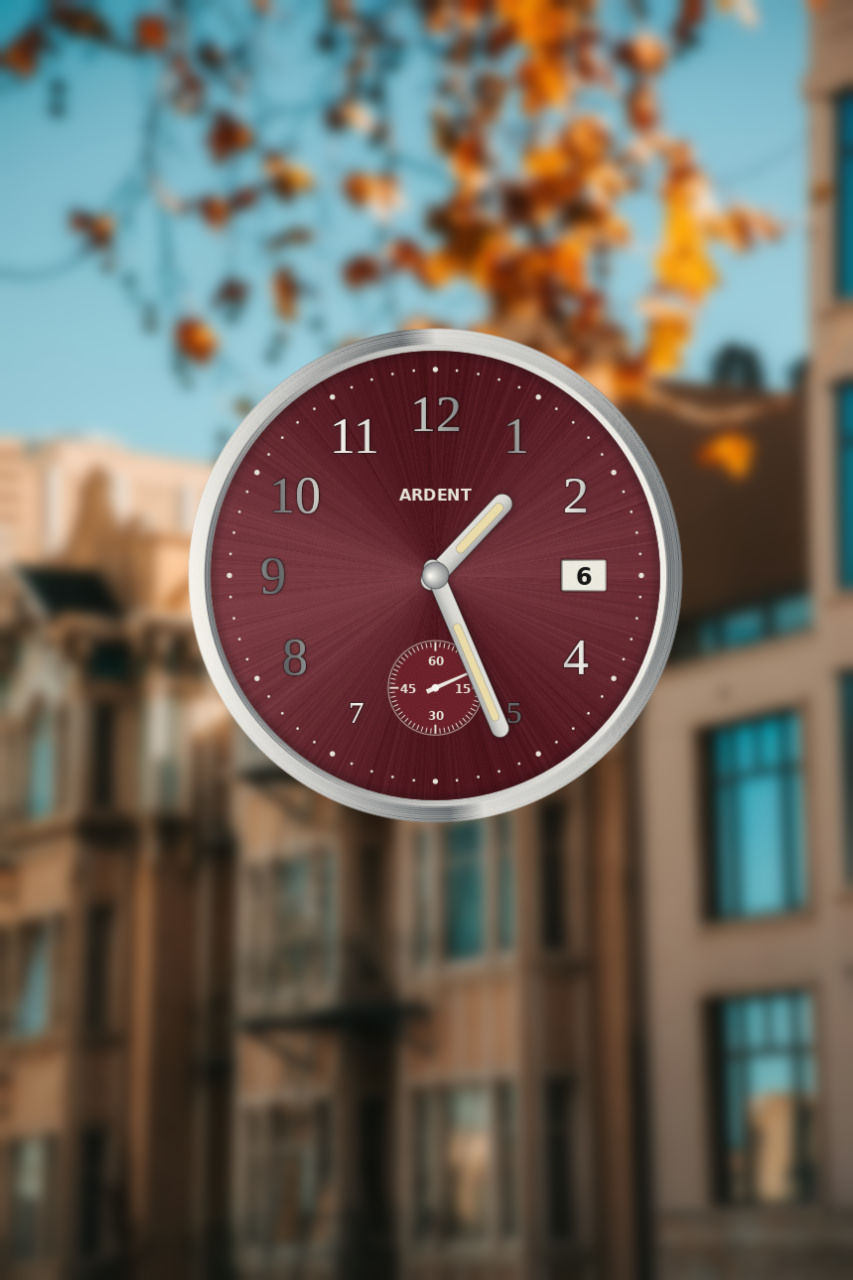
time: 1:26:11
